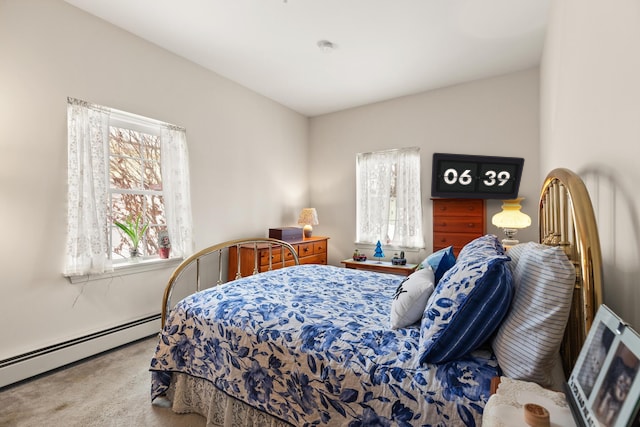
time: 6:39
